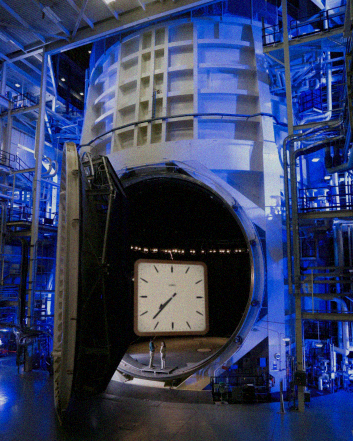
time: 7:37
